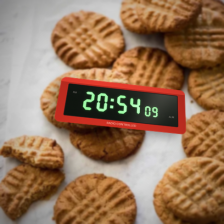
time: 20:54:09
